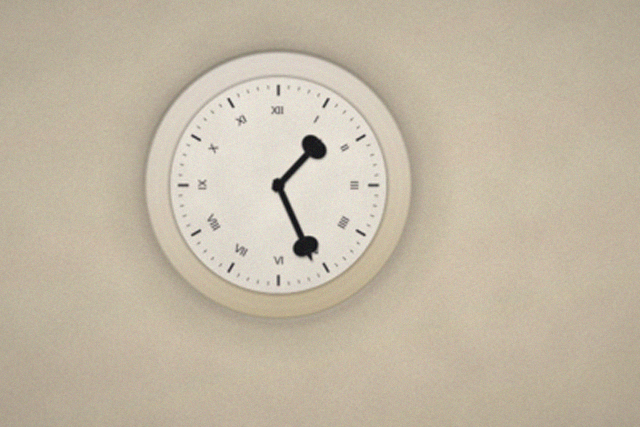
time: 1:26
